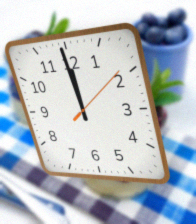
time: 11:59:09
